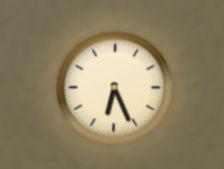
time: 6:26
